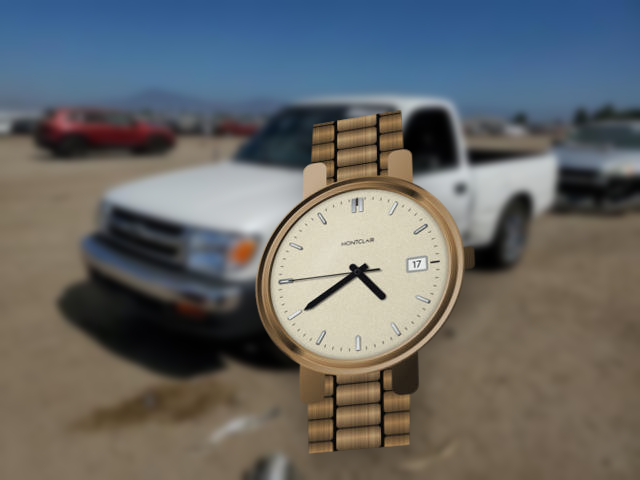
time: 4:39:45
